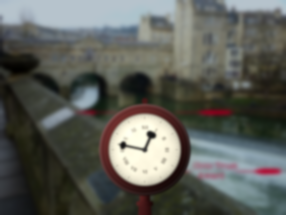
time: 12:47
